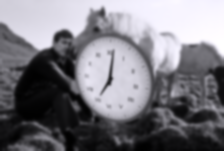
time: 7:01
